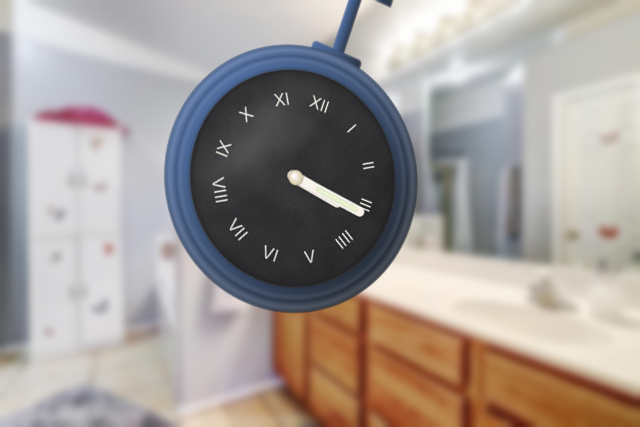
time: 3:16
